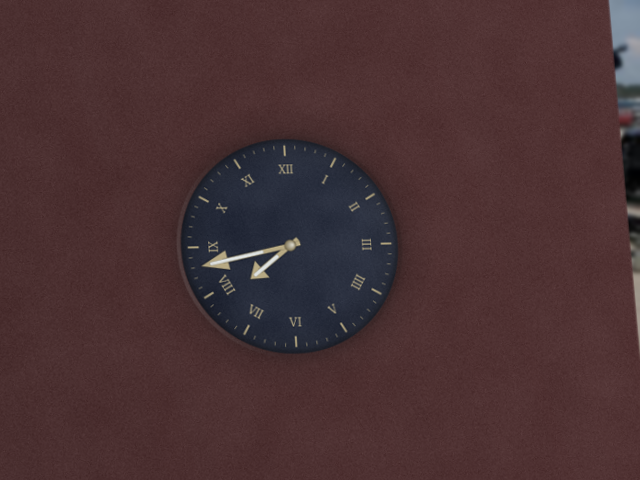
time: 7:43
